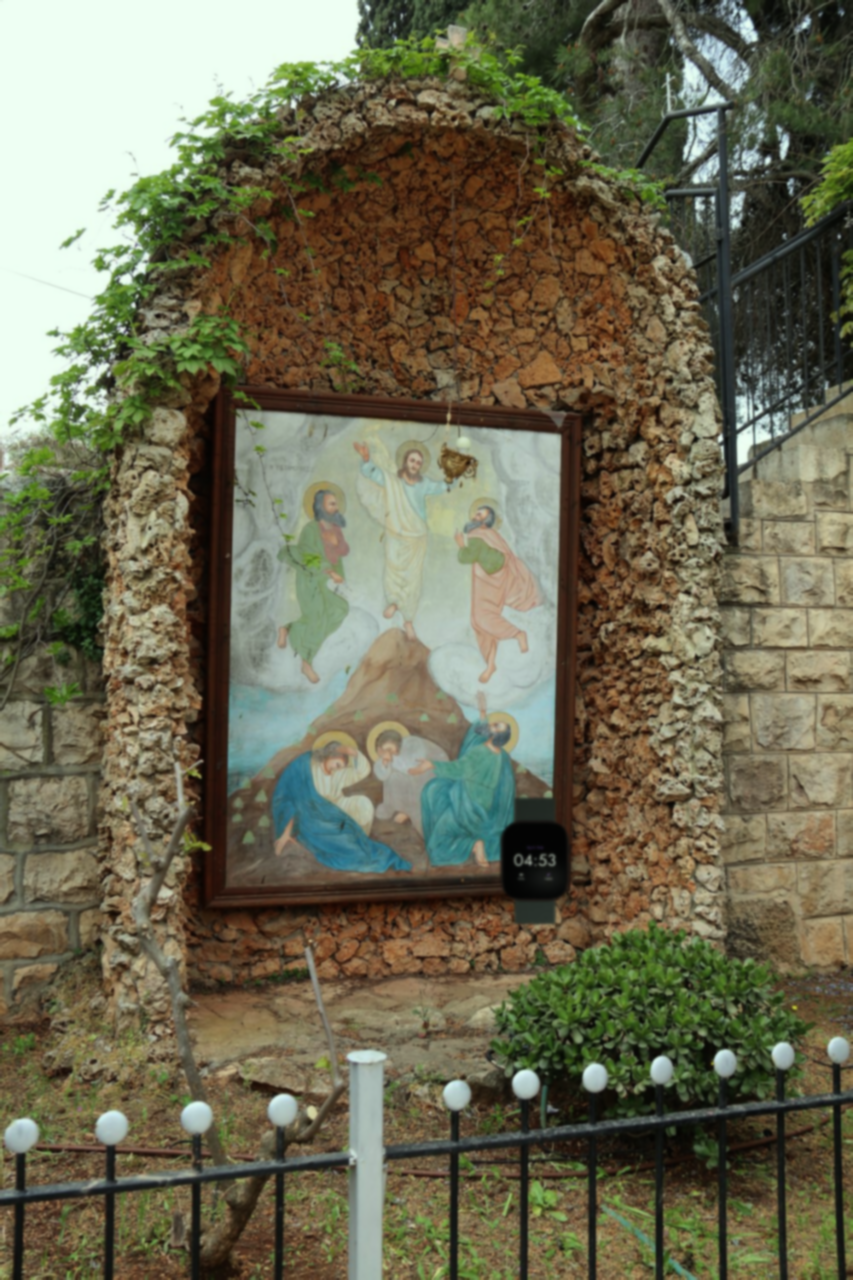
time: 4:53
